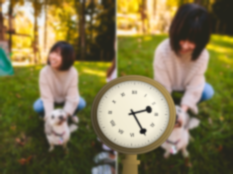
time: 2:25
